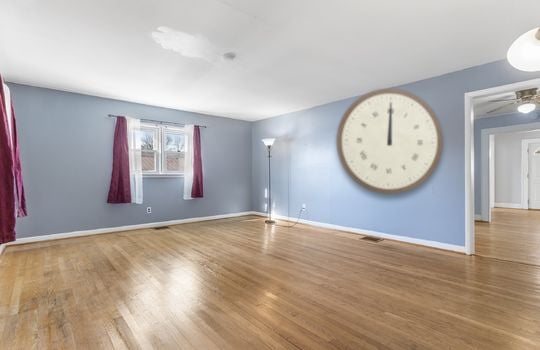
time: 12:00
